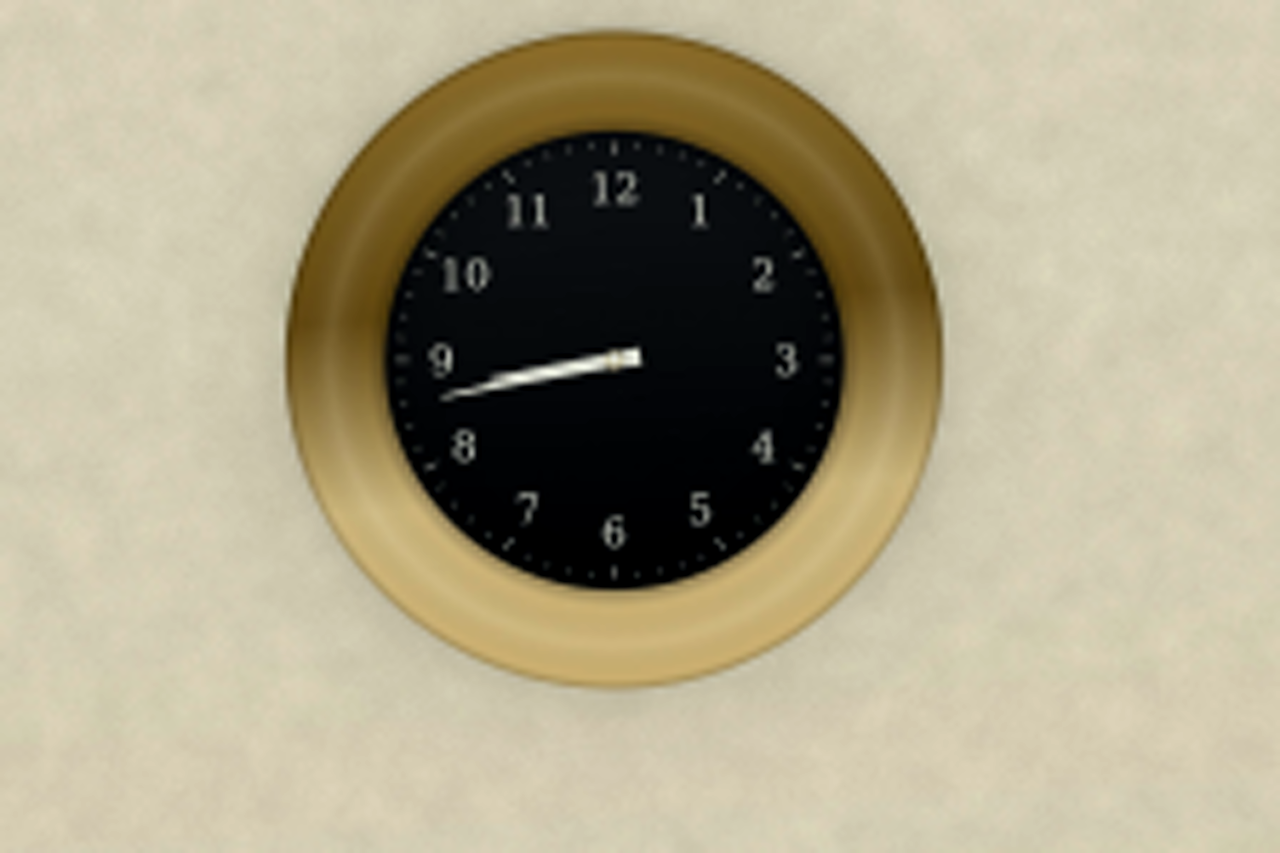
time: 8:43
